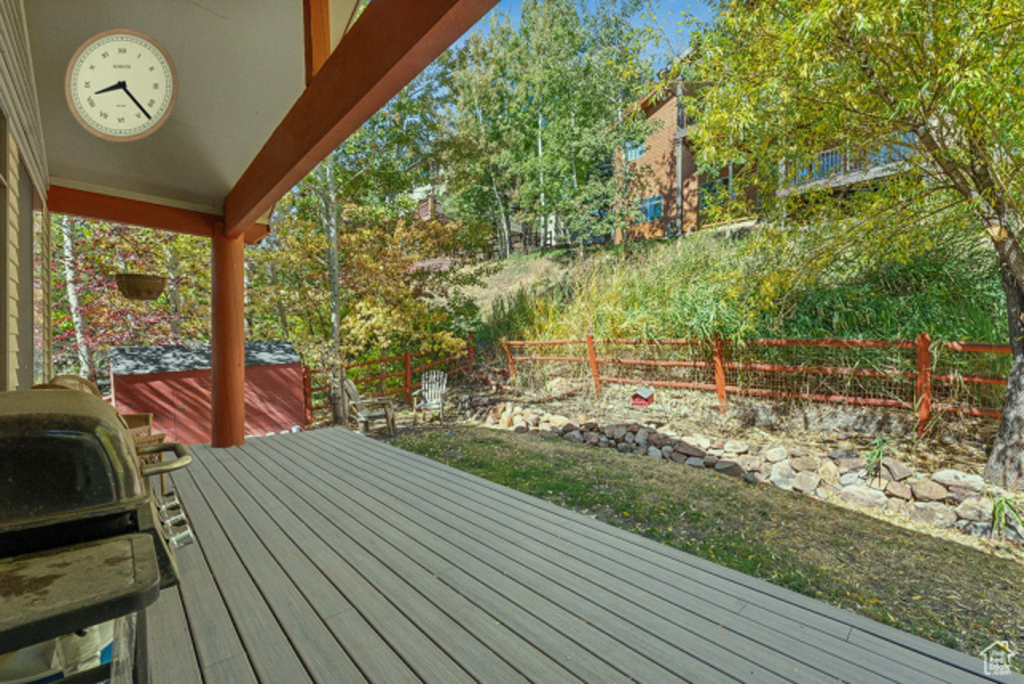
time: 8:23
